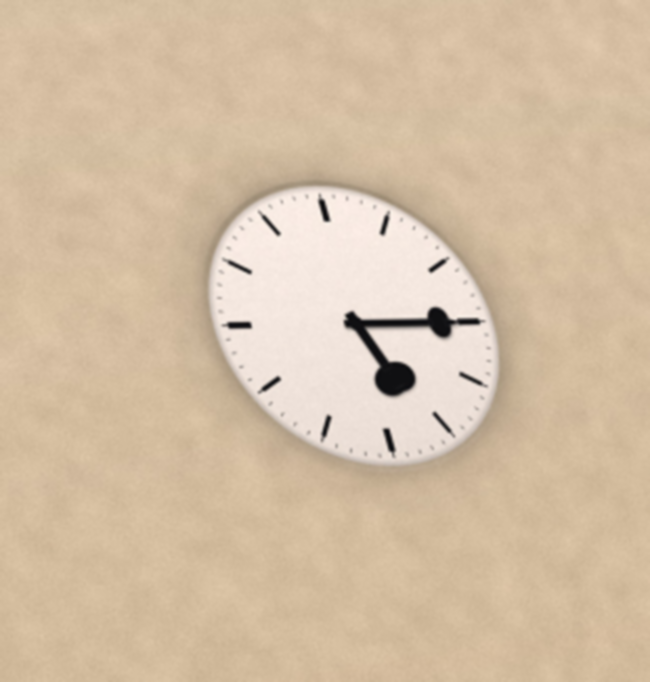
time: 5:15
